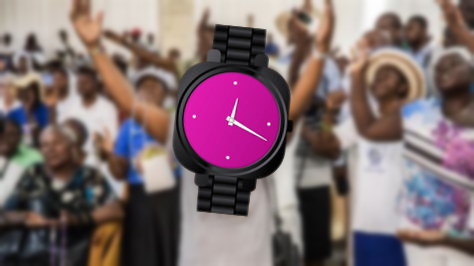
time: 12:19
